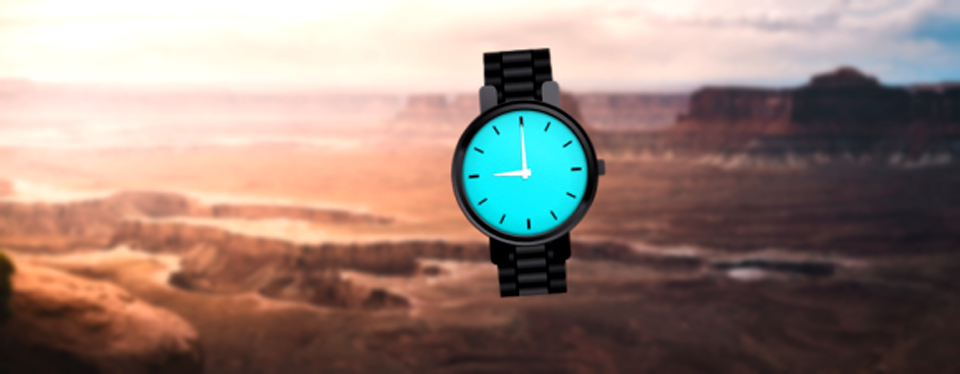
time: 9:00
